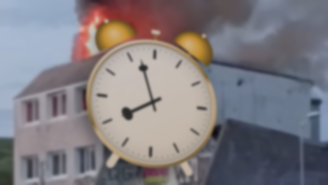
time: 7:57
